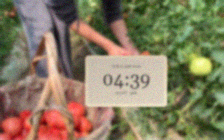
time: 4:39
